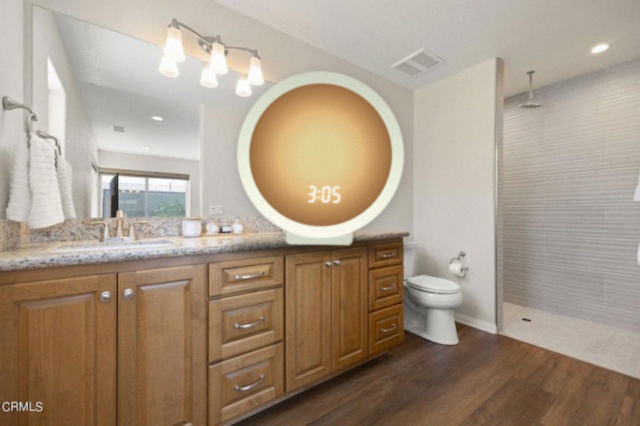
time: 3:05
